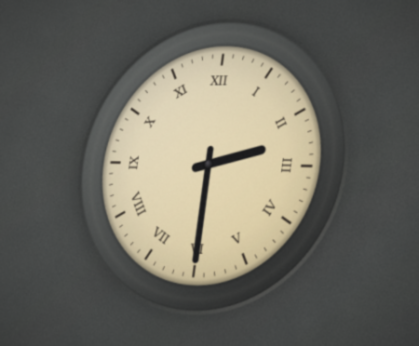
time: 2:30
